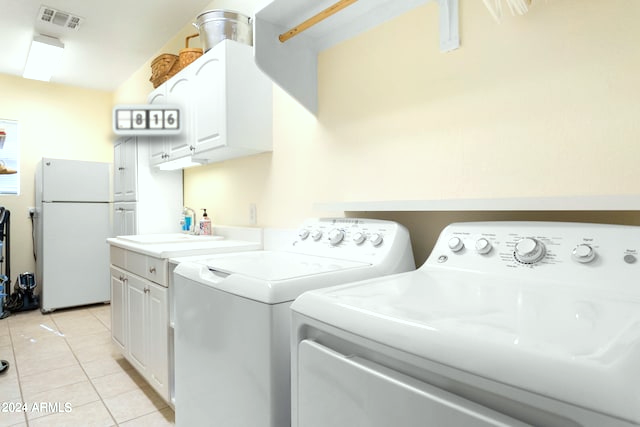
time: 8:16
